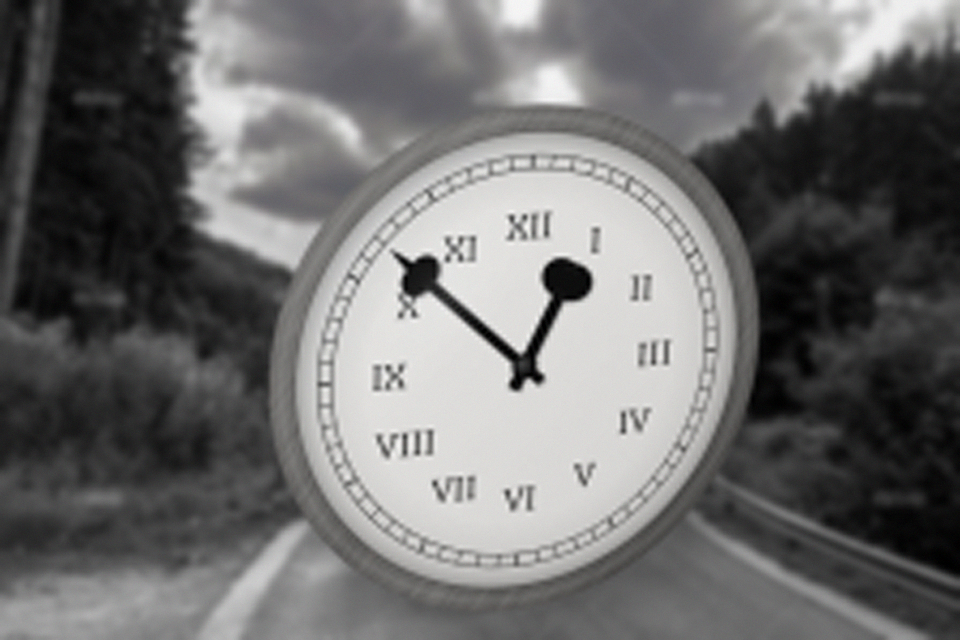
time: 12:52
